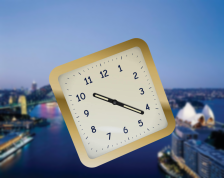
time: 10:22
